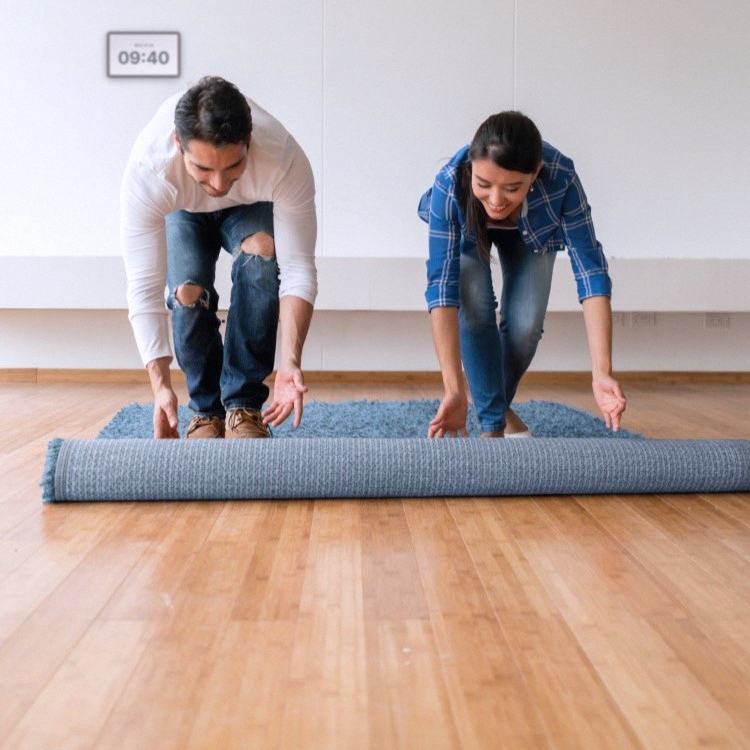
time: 9:40
